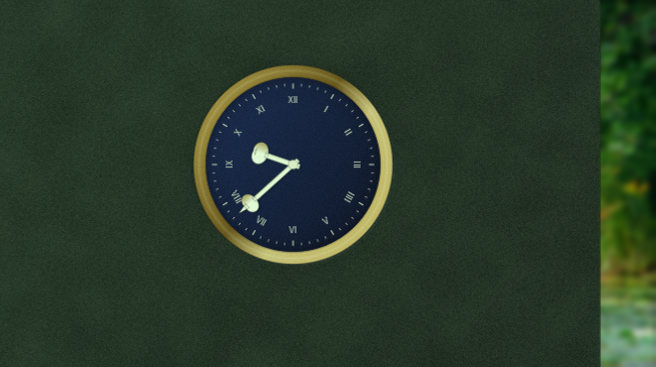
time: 9:38
